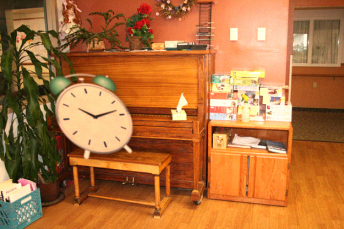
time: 10:13
